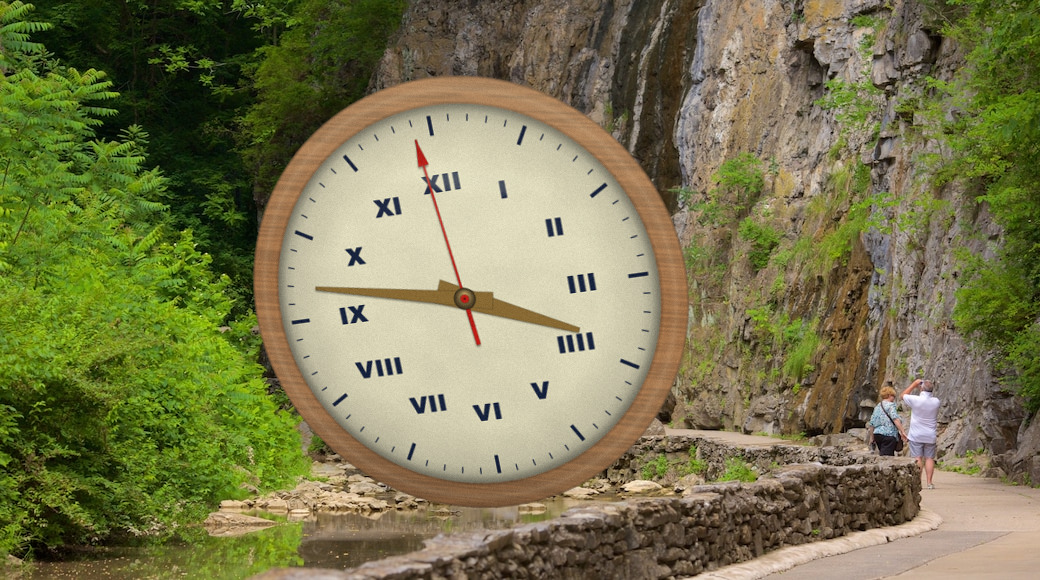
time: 3:46:59
